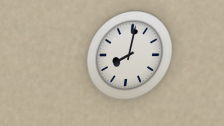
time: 8:01
